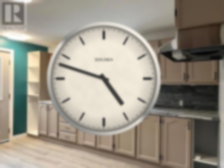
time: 4:48
